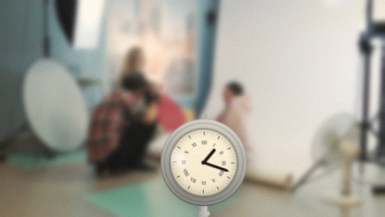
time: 1:18
